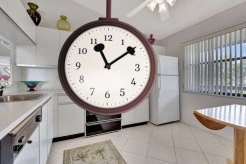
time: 11:09
